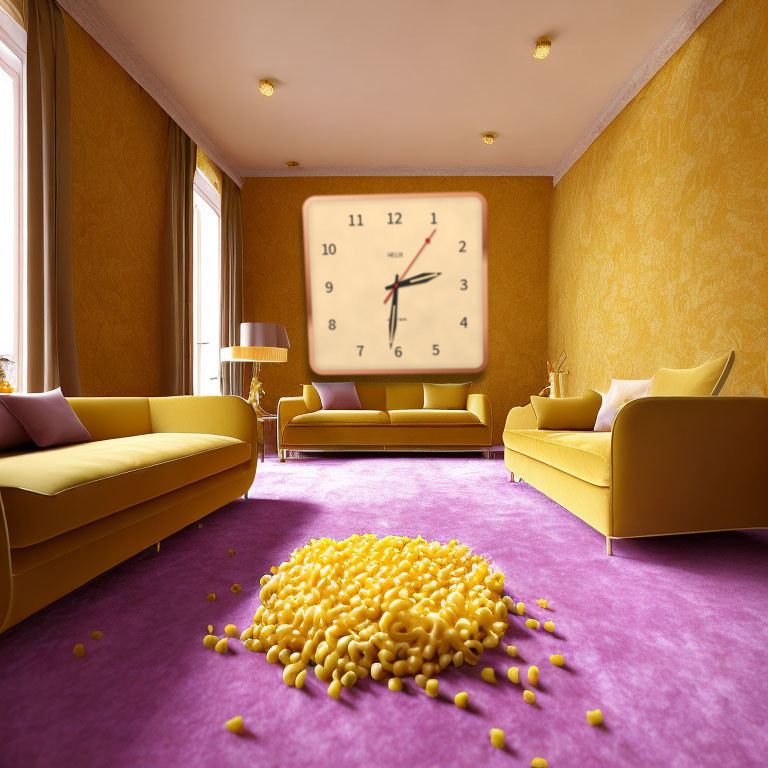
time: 2:31:06
